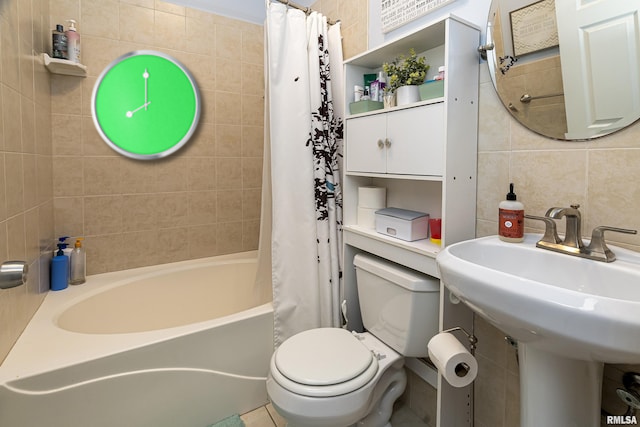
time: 8:00
